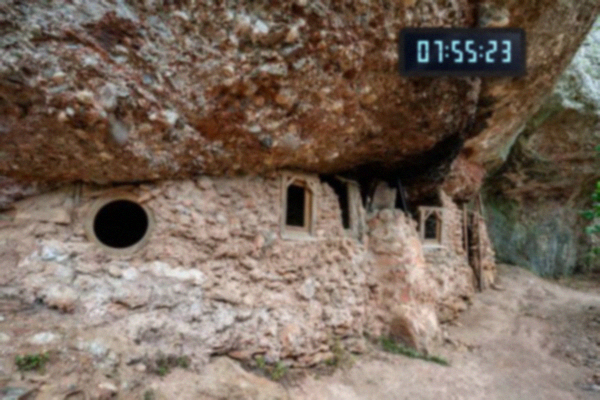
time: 7:55:23
